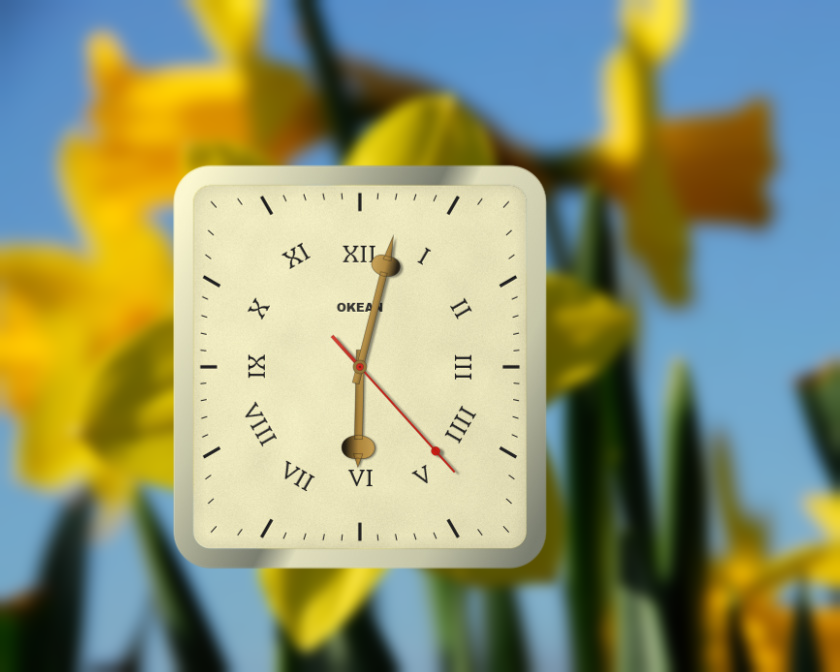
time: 6:02:23
